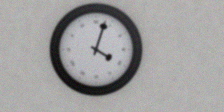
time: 4:03
